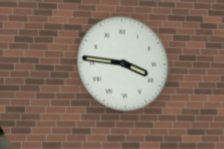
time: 3:46
